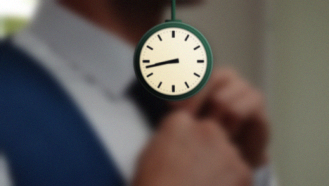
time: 8:43
